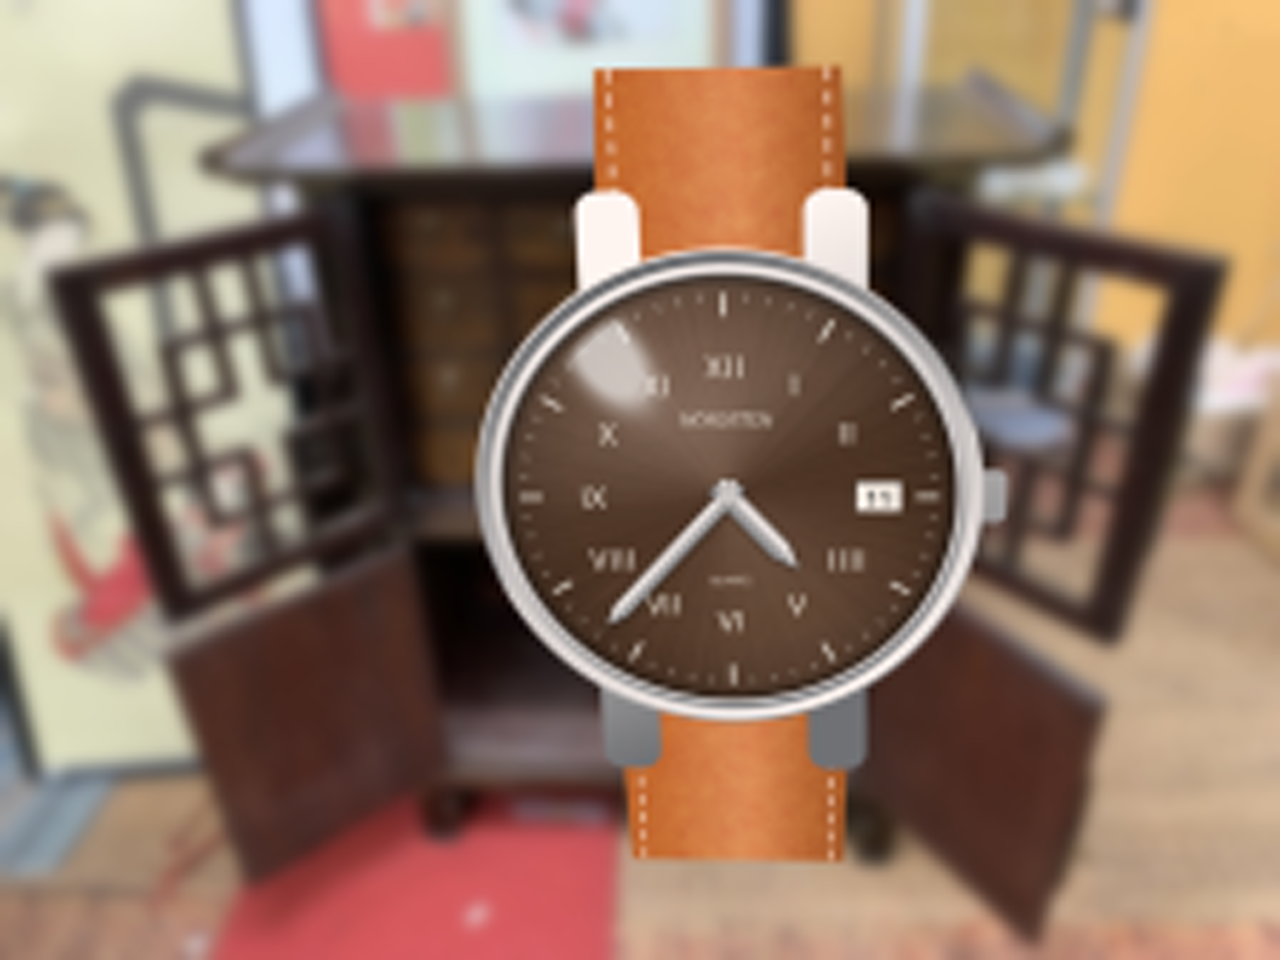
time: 4:37
